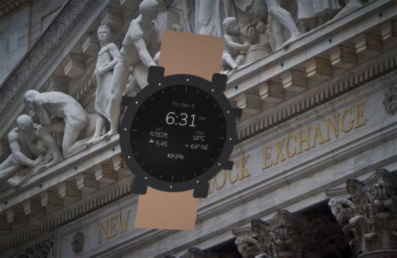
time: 6:31
